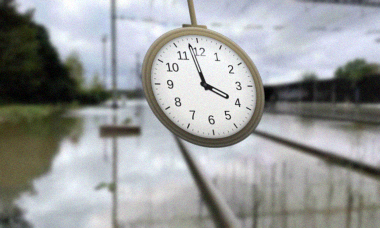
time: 3:58
